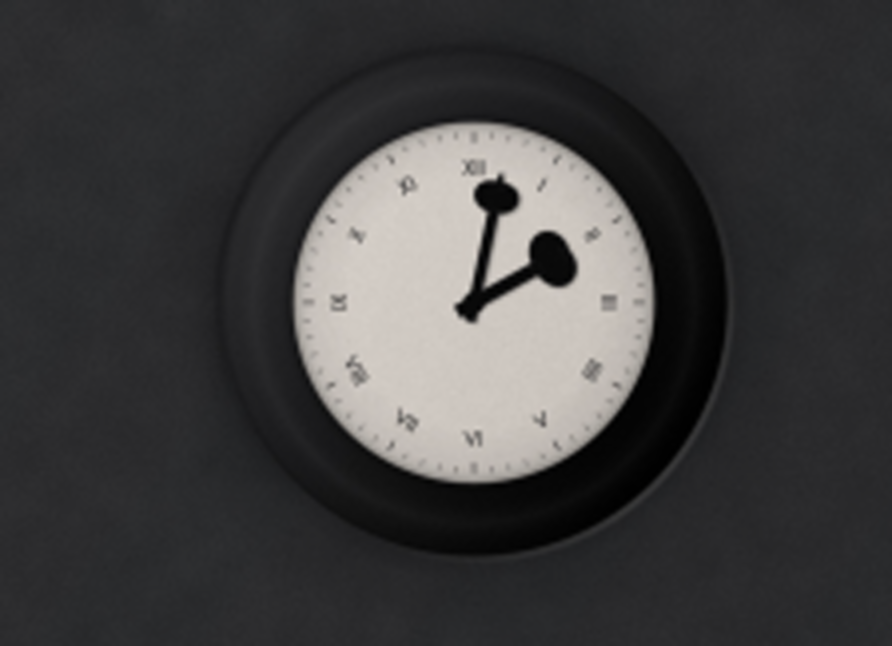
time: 2:02
